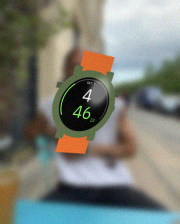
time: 4:46
